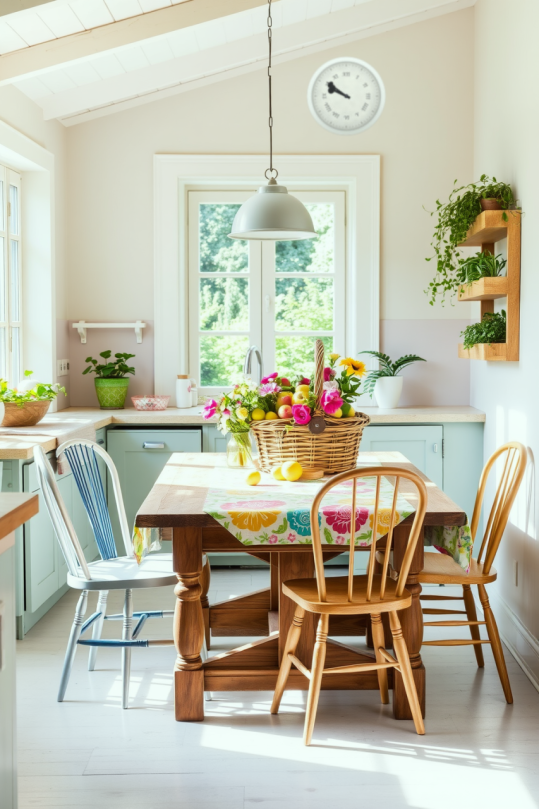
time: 9:51
